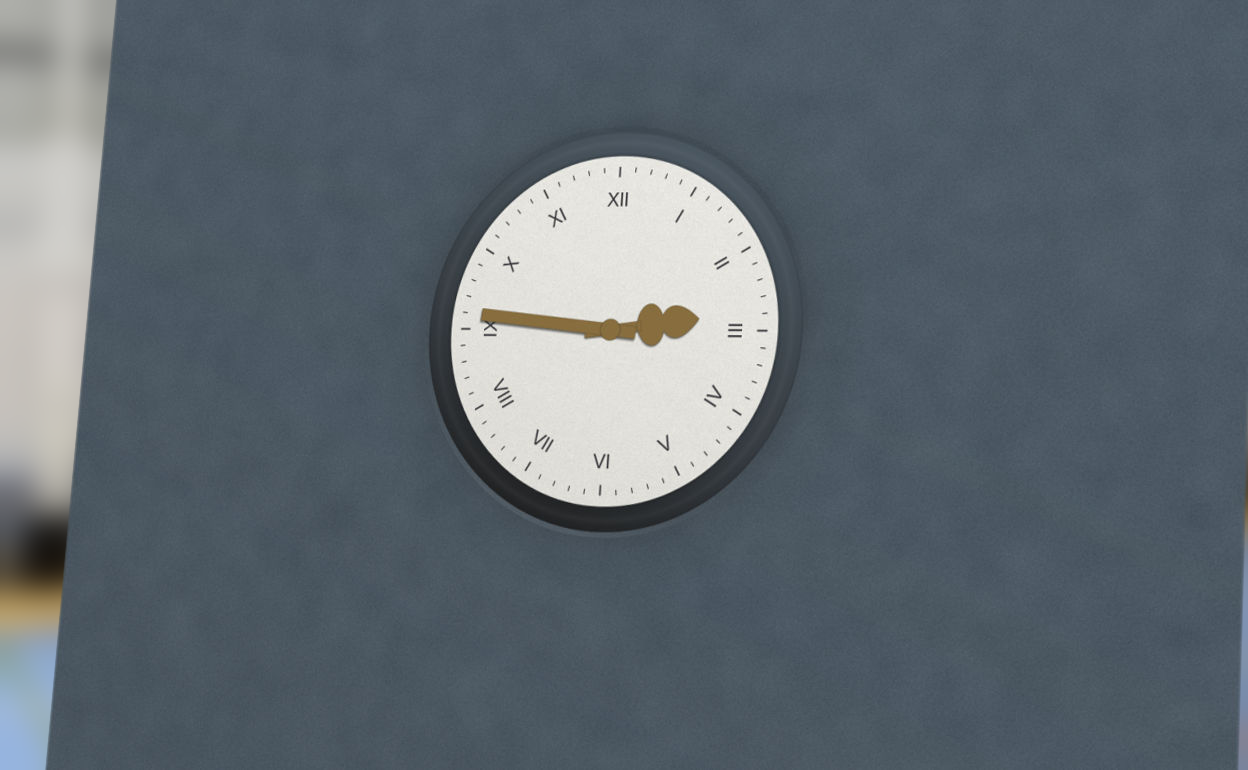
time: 2:46
